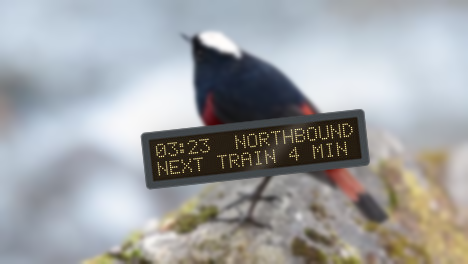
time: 3:23
